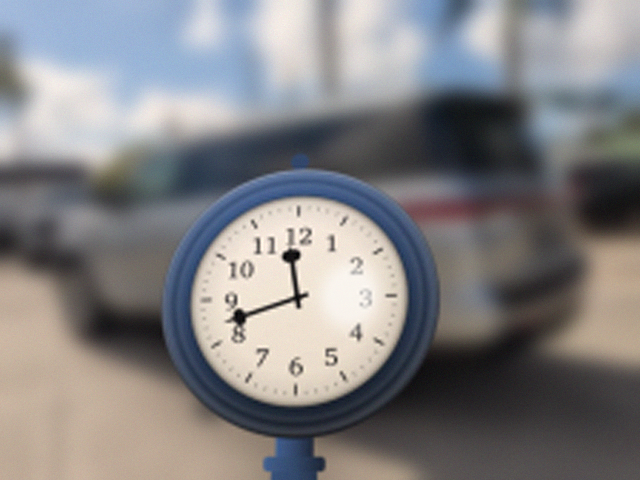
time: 11:42
